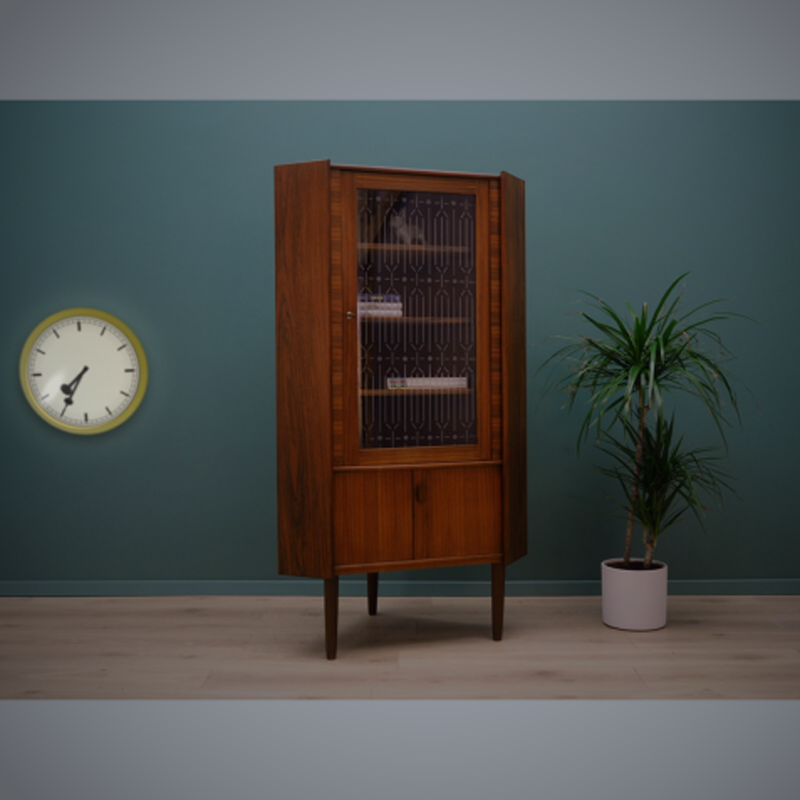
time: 7:35
